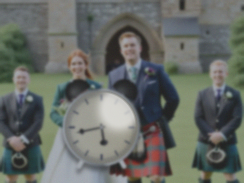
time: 5:43
